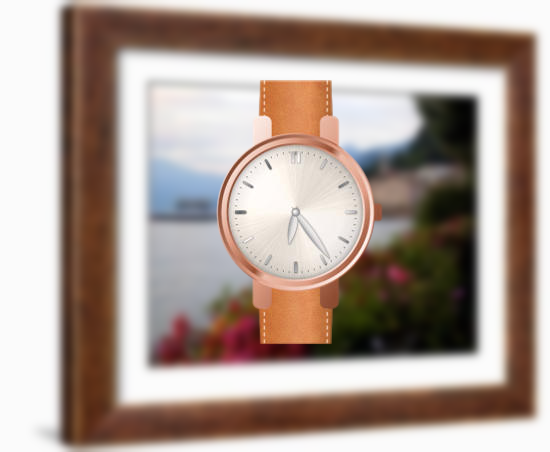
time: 6:24
